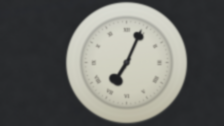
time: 7:04
